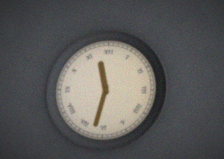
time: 11:32
